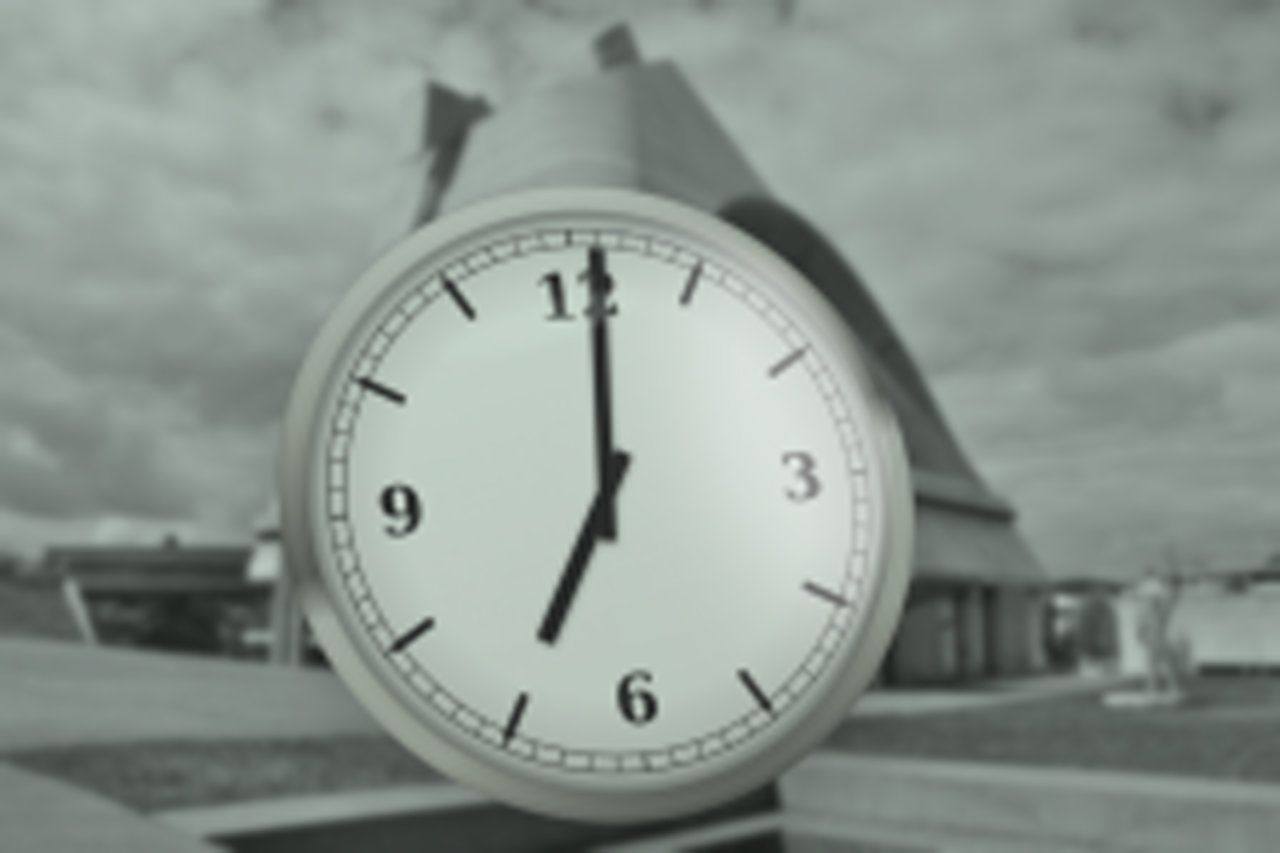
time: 7:01
